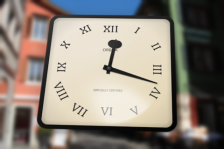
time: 12:18
